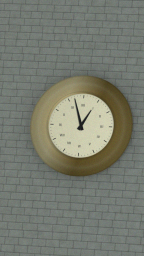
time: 12:57
